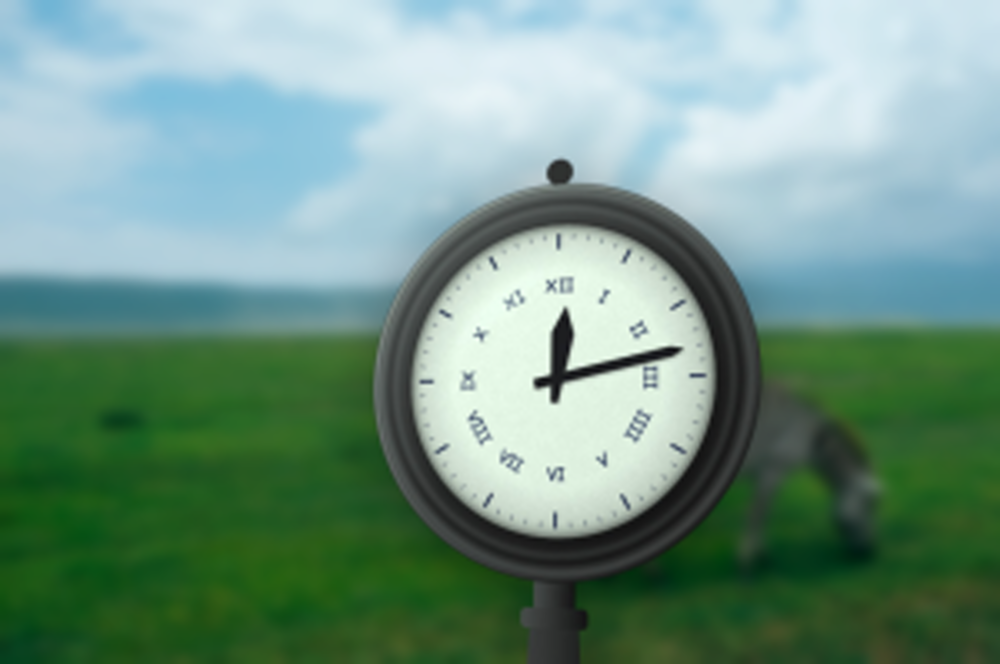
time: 12:13
